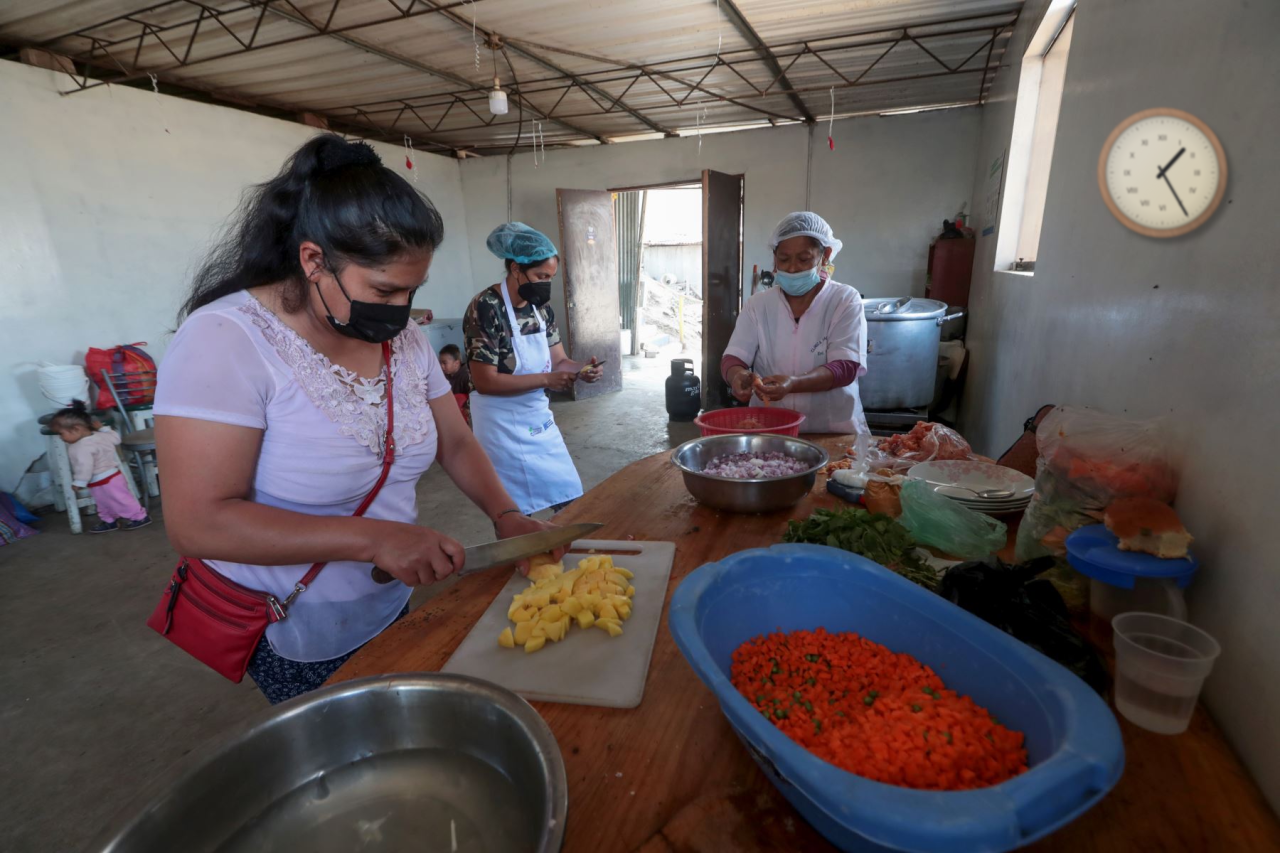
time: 1:25
